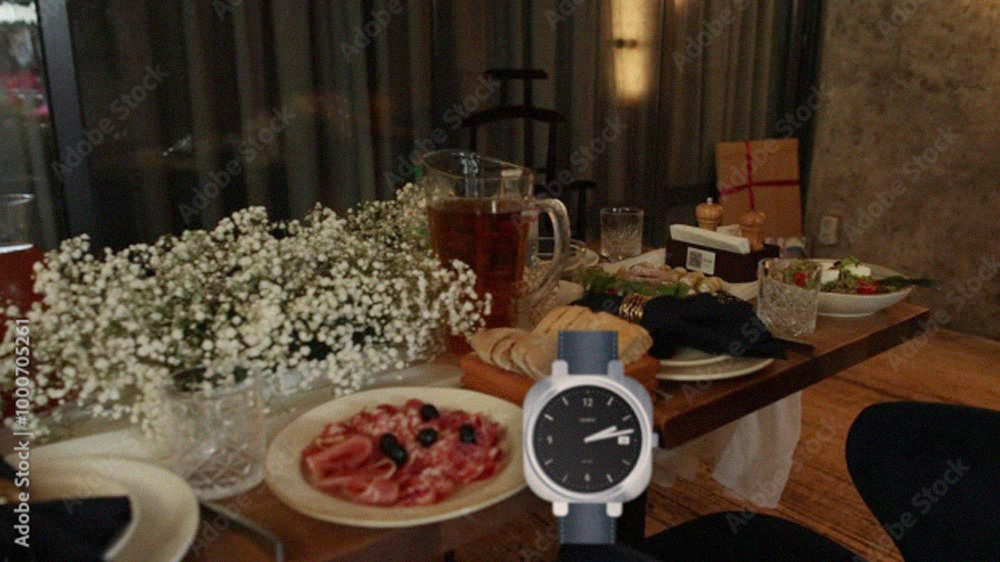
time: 2:13
